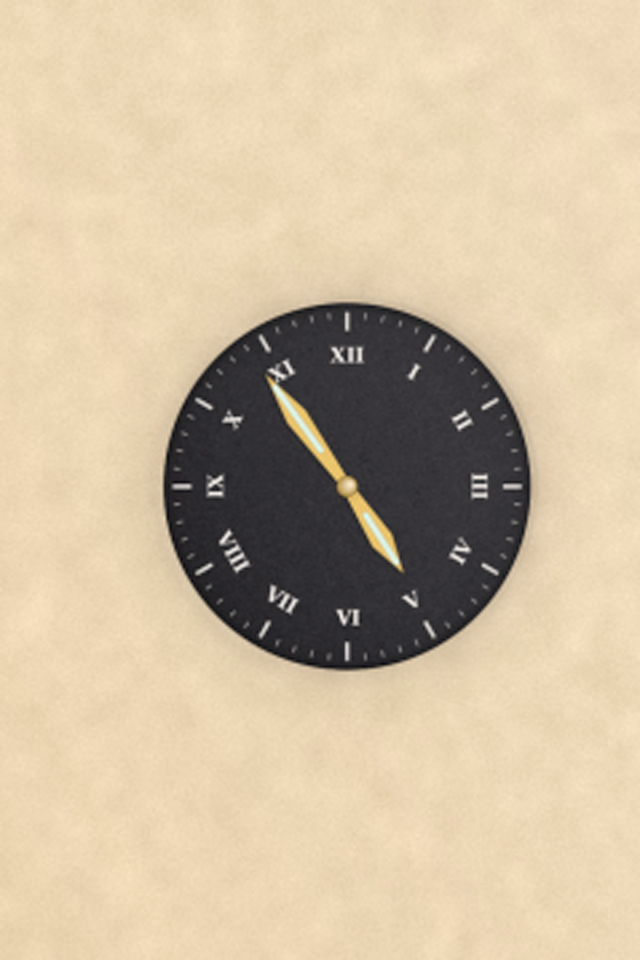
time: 4:54
